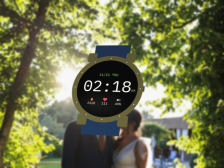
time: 2:18
